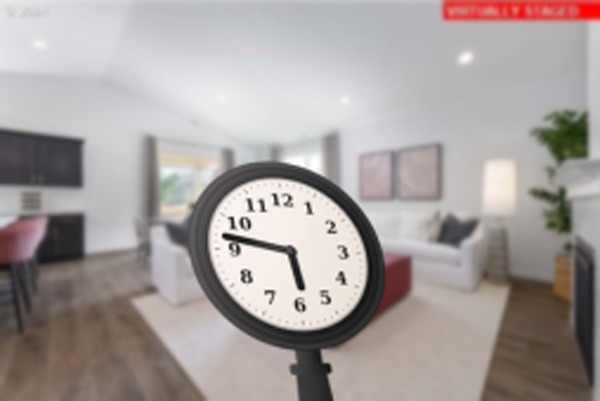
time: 5:47
